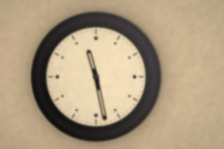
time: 11:28
